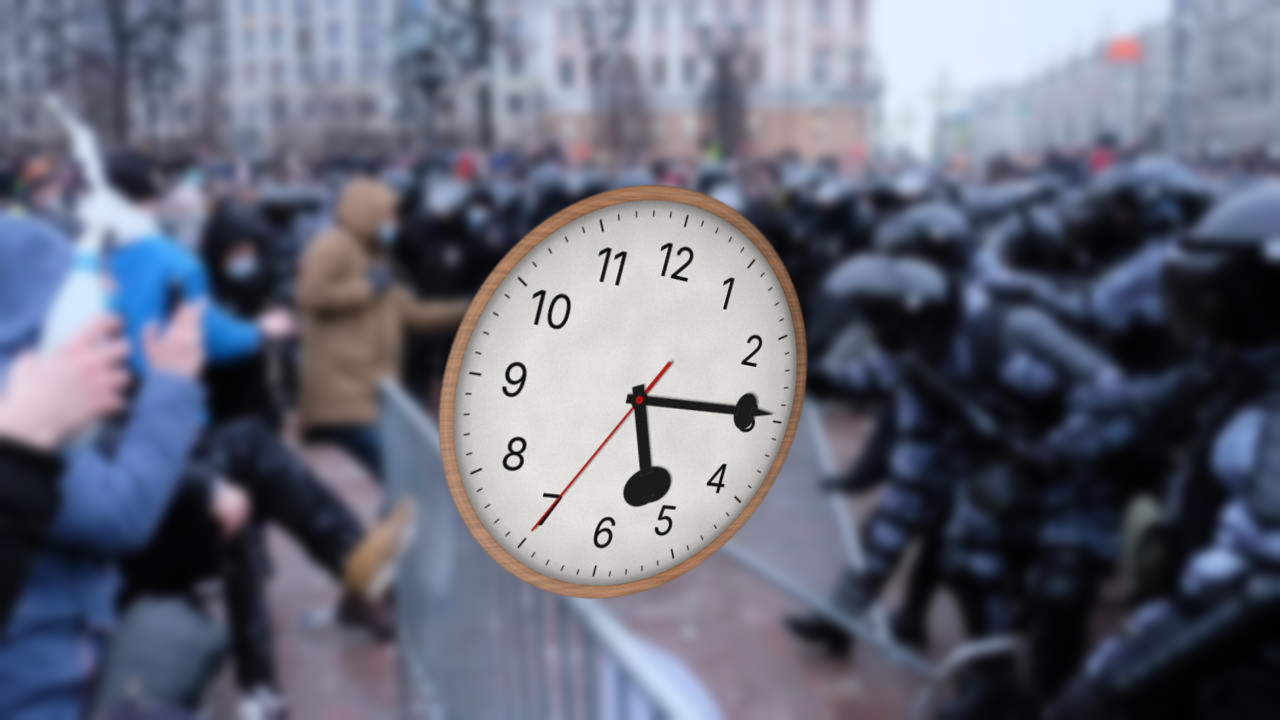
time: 5:14:35
